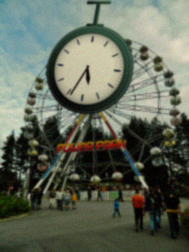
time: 5:34
